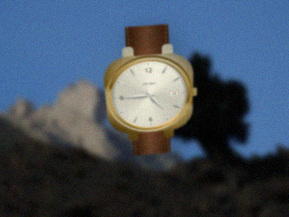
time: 4:45
